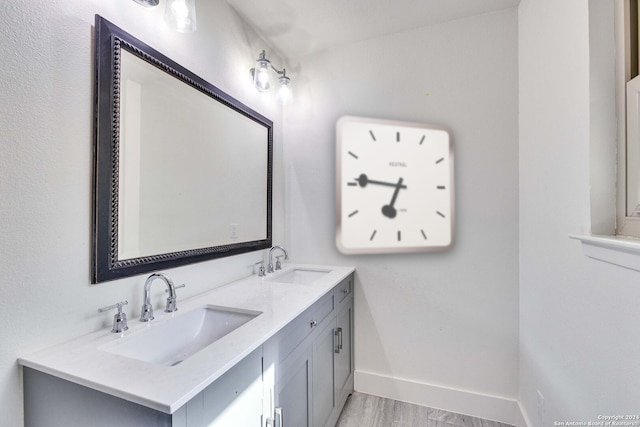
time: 6:46
